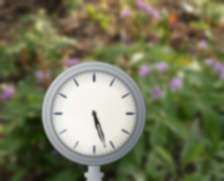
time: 5:27
